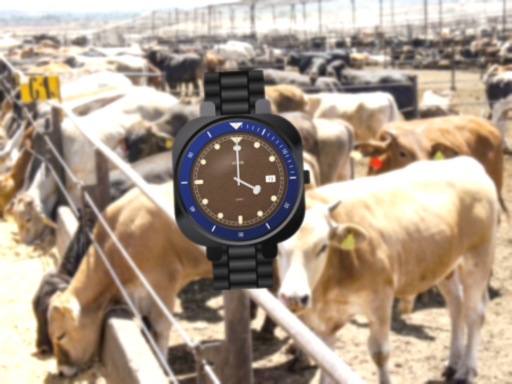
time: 4:00
